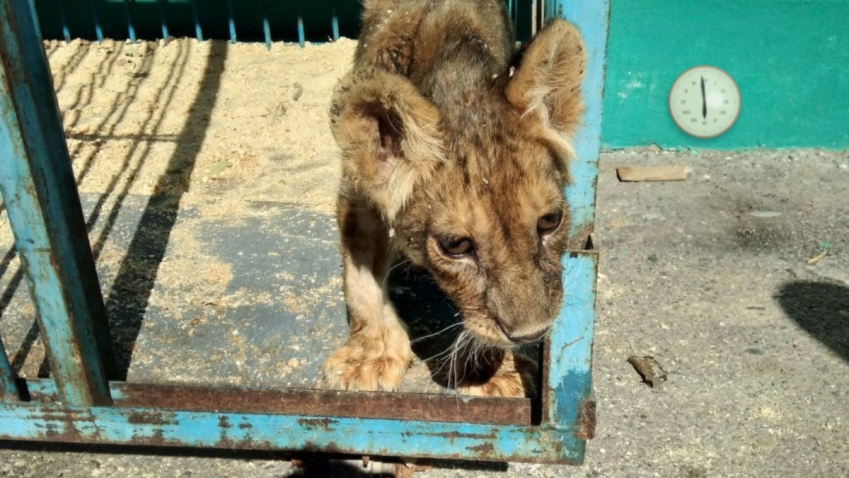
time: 5:59
